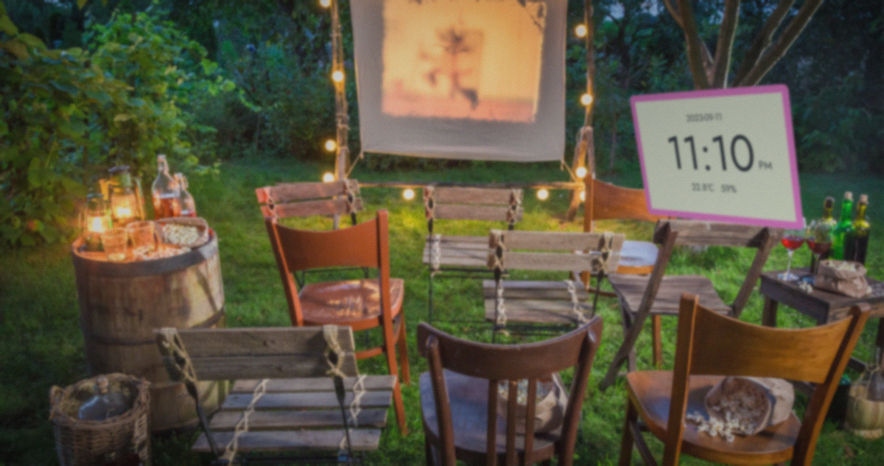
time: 11:10
